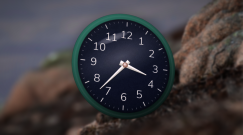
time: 3:37
